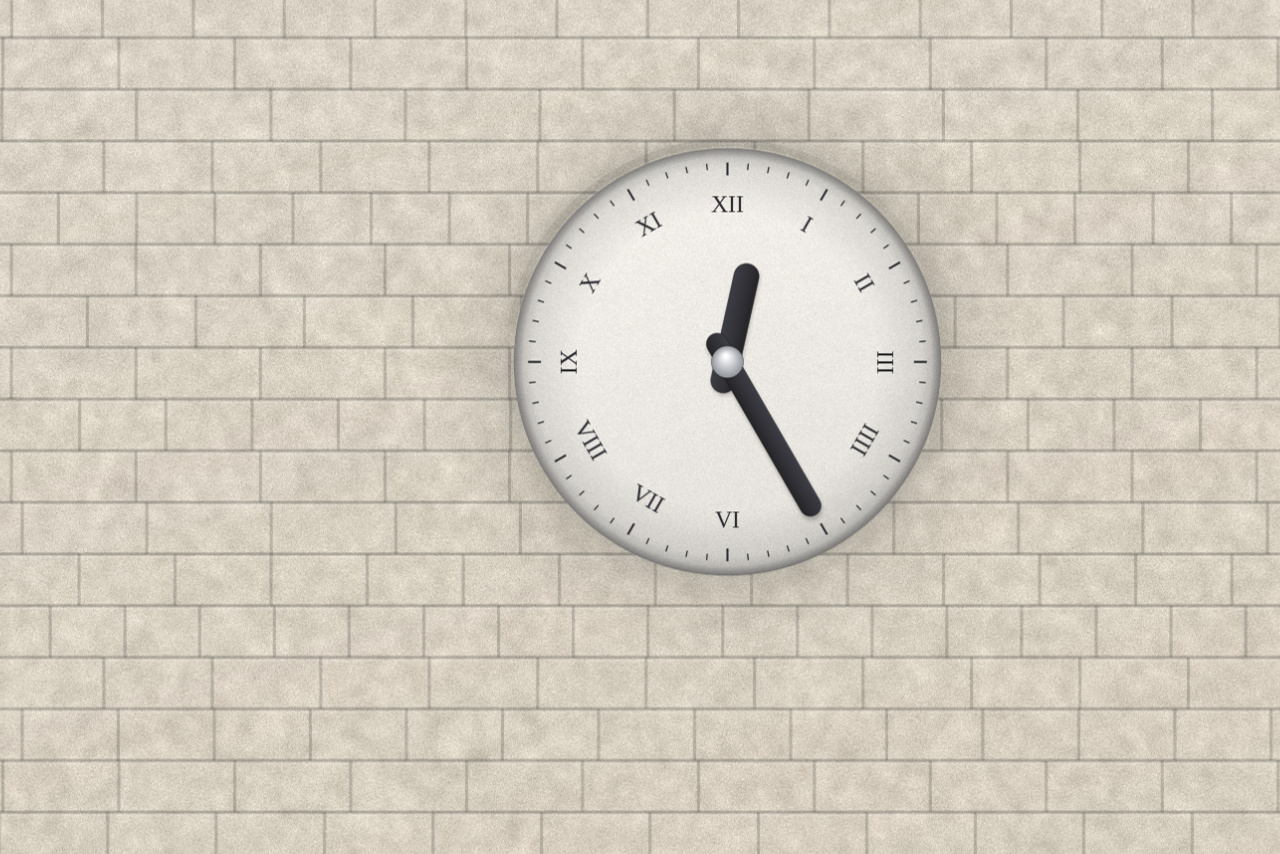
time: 12:25
